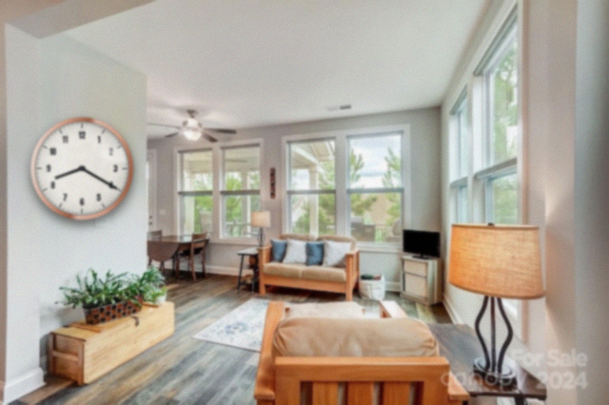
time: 8:20
